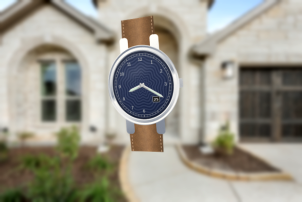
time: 8:20
